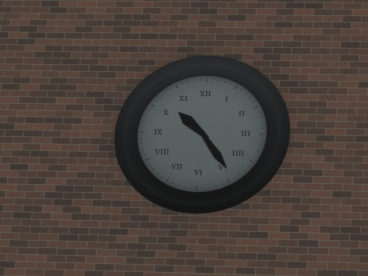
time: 10:24
